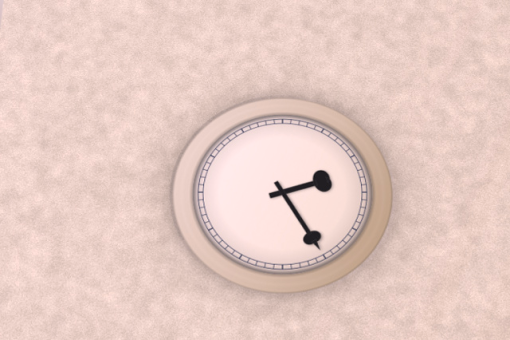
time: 2:25
